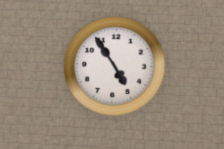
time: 4:54
